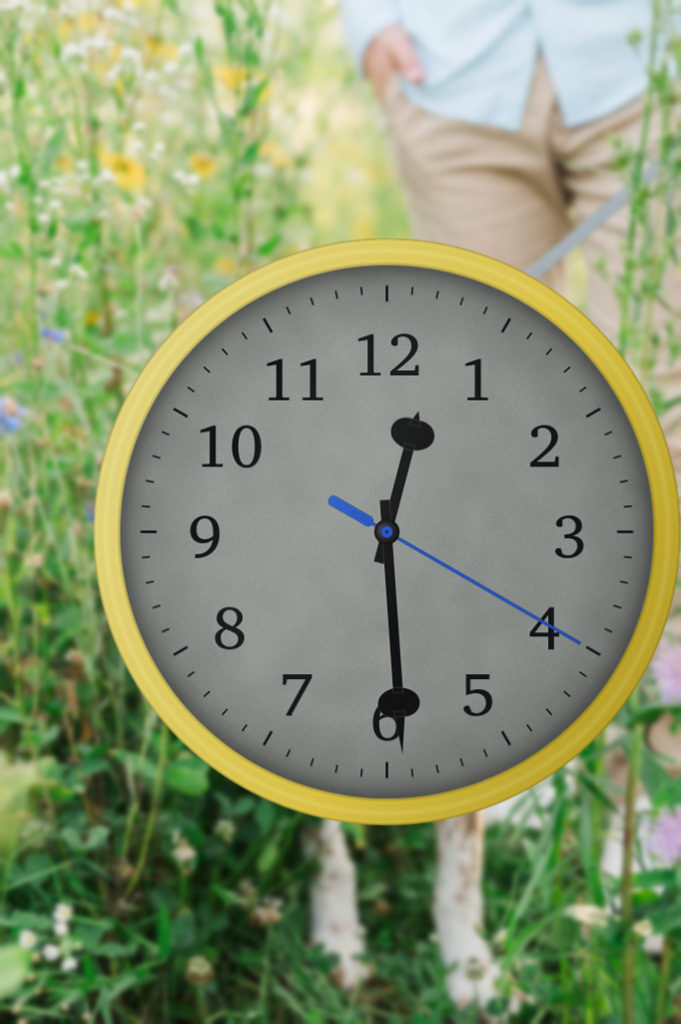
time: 12:29:20
